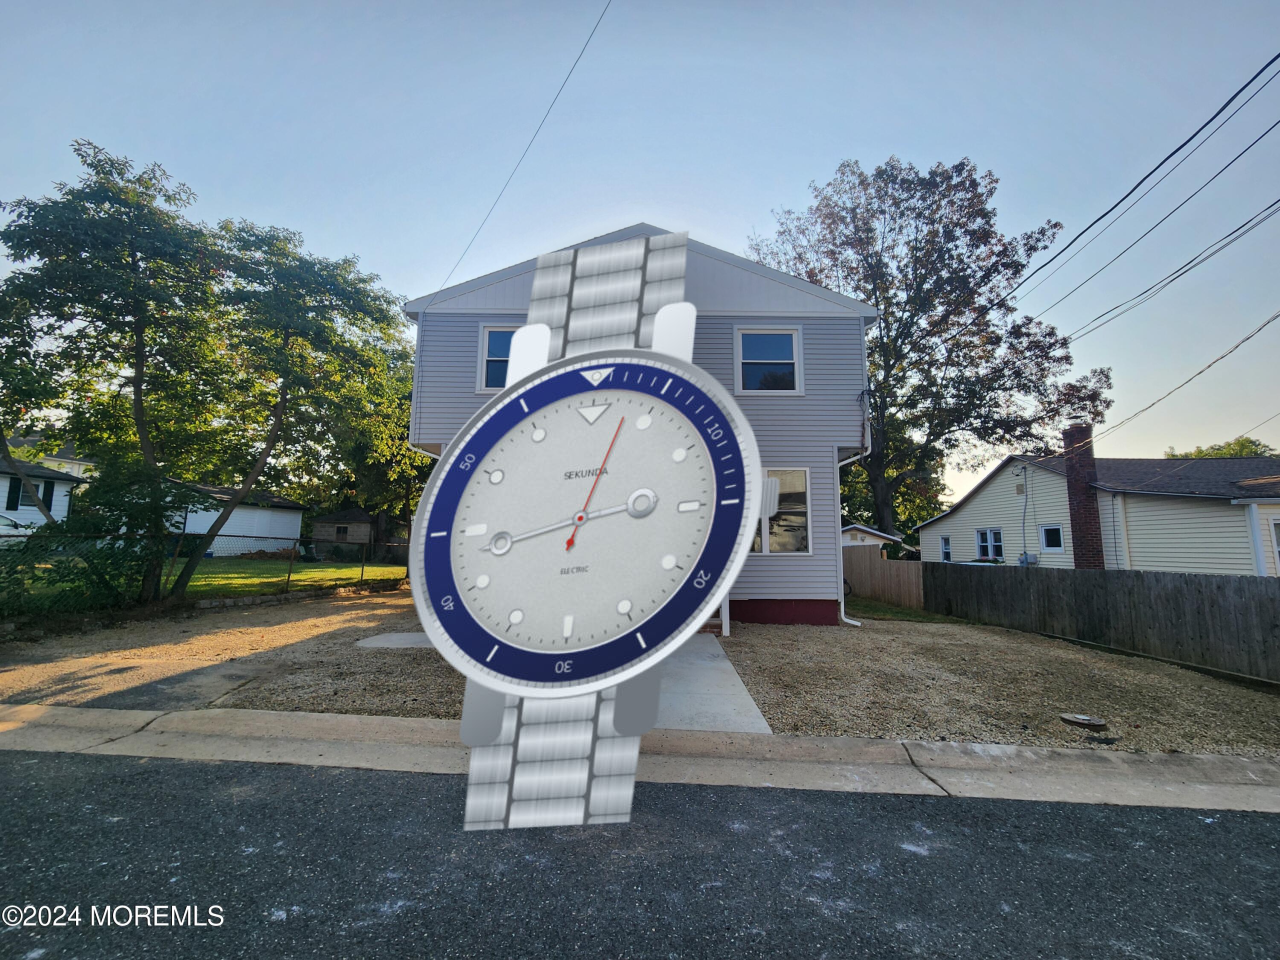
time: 2:43:03
